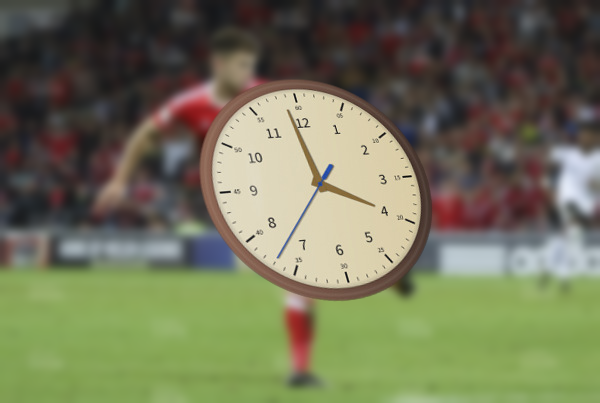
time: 3:58:37
